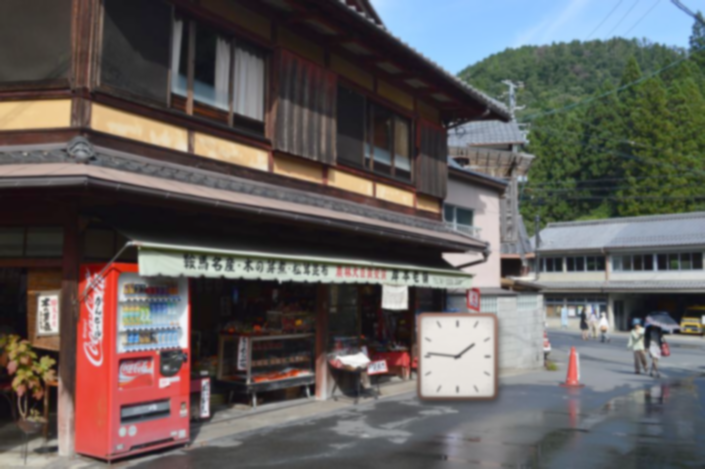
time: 1:46
